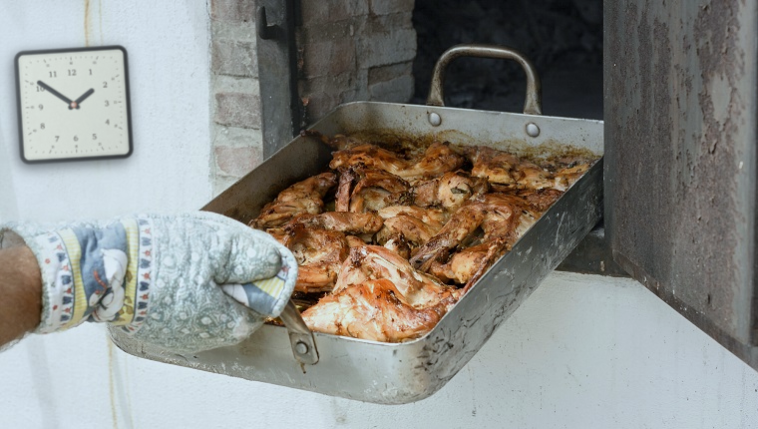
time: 1:51
